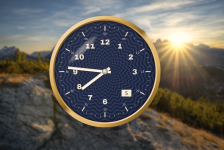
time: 7:46
